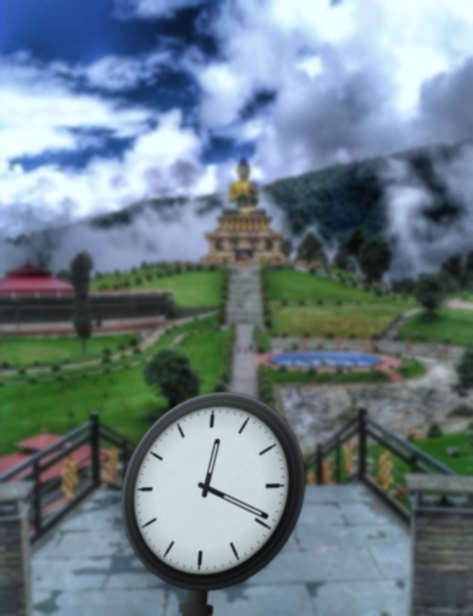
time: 12:19
